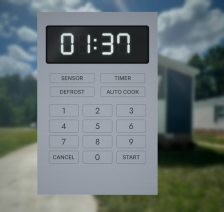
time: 1:37
